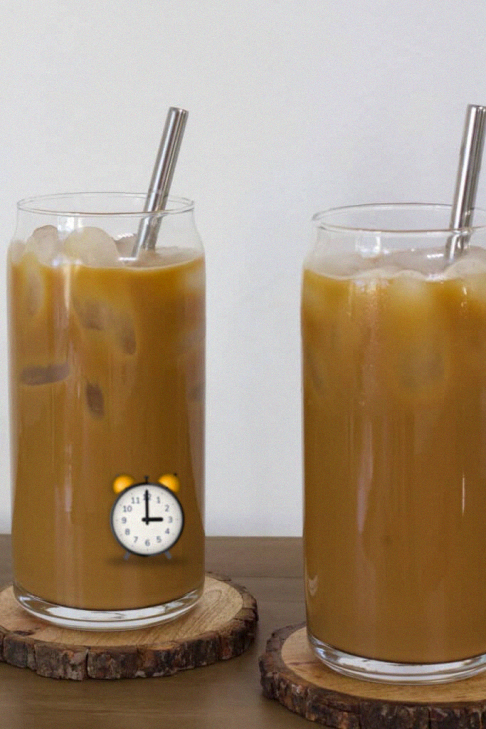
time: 3:00
